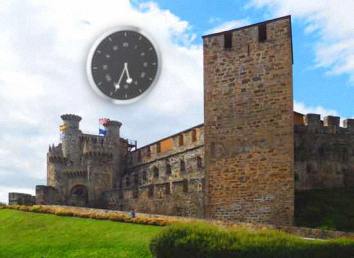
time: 5:34
